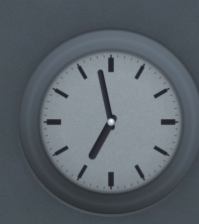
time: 6:58
